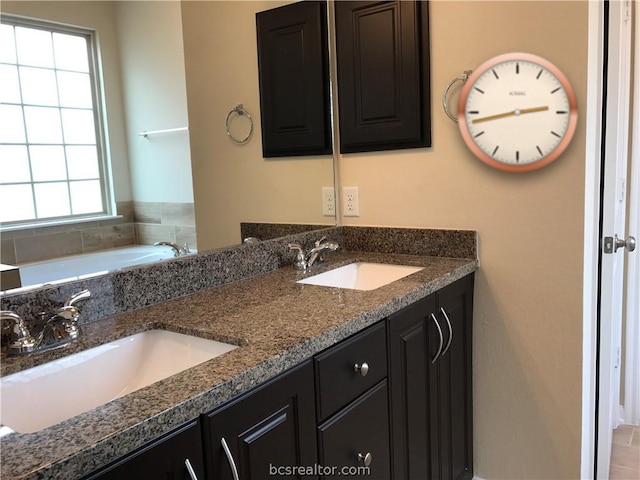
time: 2:43
